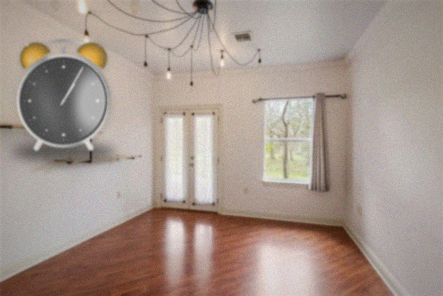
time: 1:05
